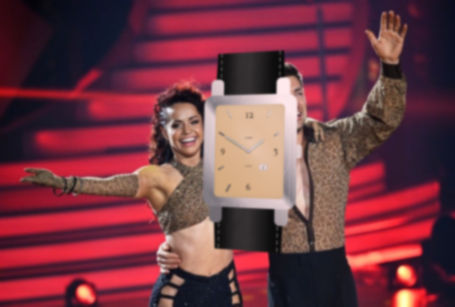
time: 1:50
